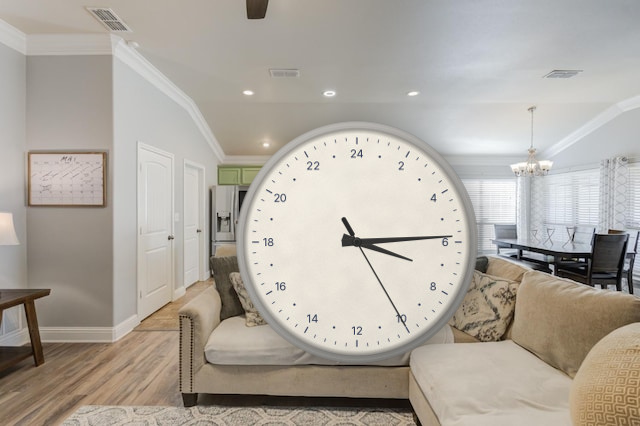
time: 7:14:25
